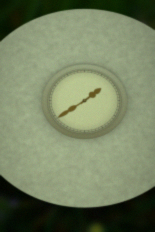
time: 1:39
